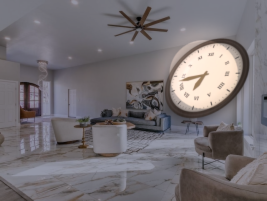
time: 6:43
